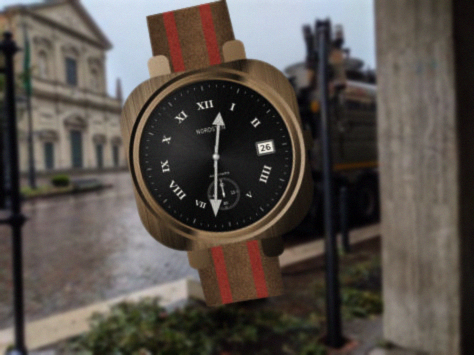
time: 12:32
